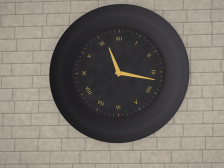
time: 11:17
